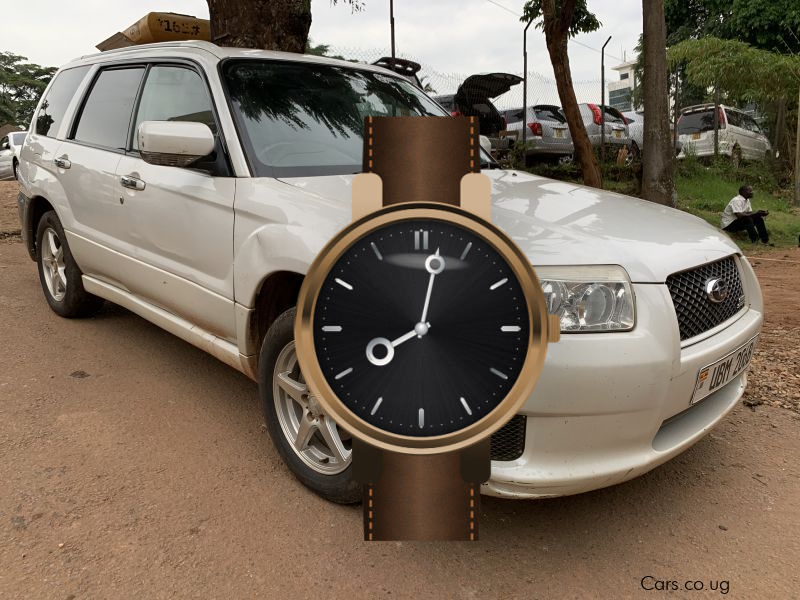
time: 8:02
